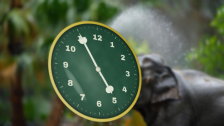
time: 4:55
